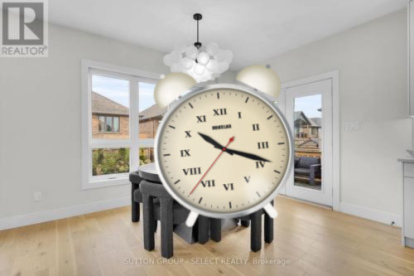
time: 10:18:37
